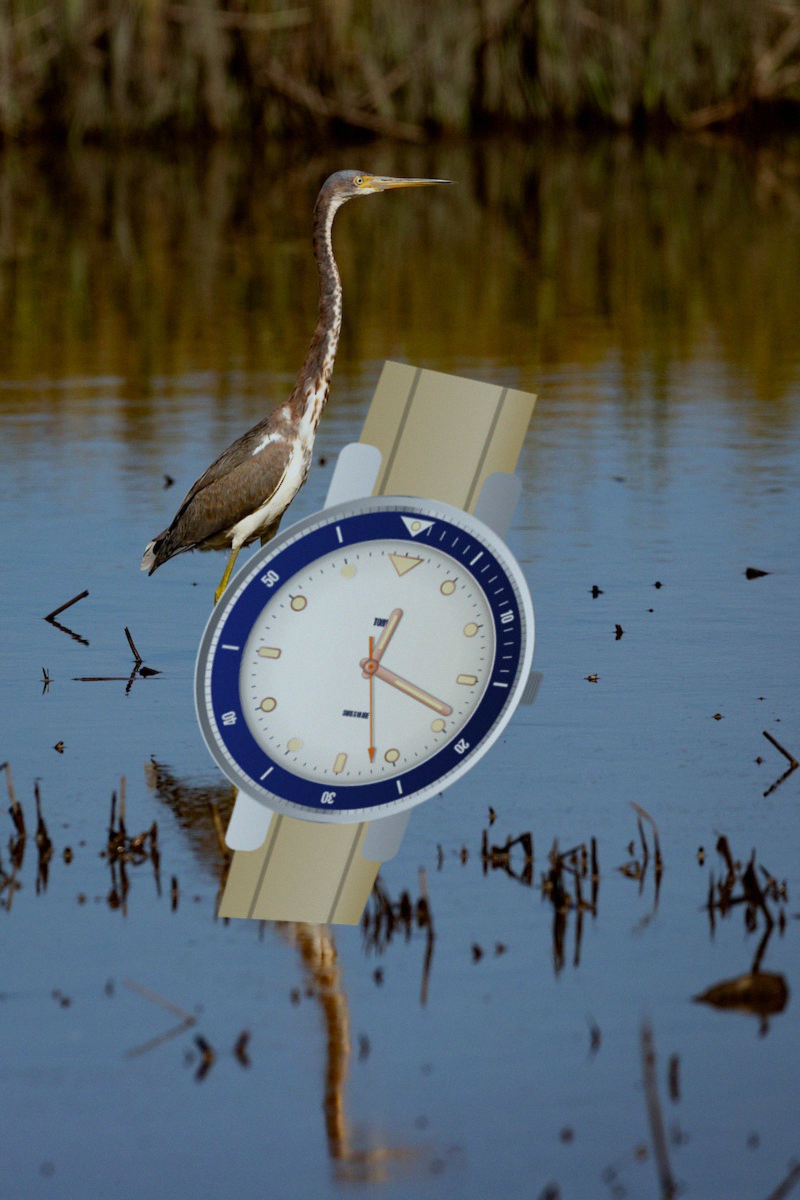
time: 12:18:27
